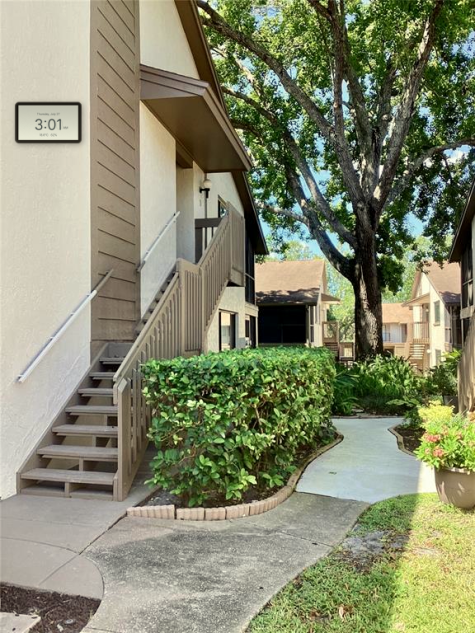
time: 3:01
